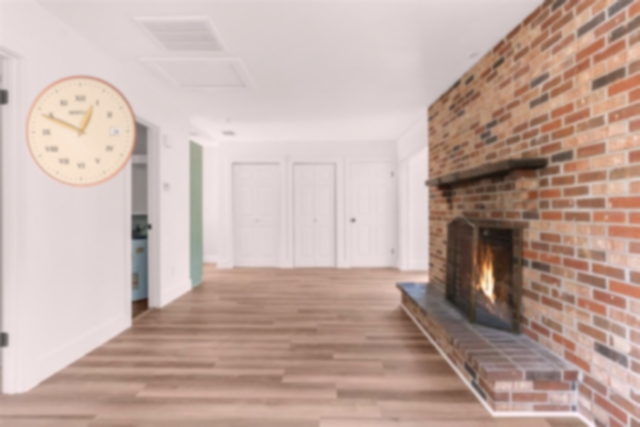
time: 12:49
